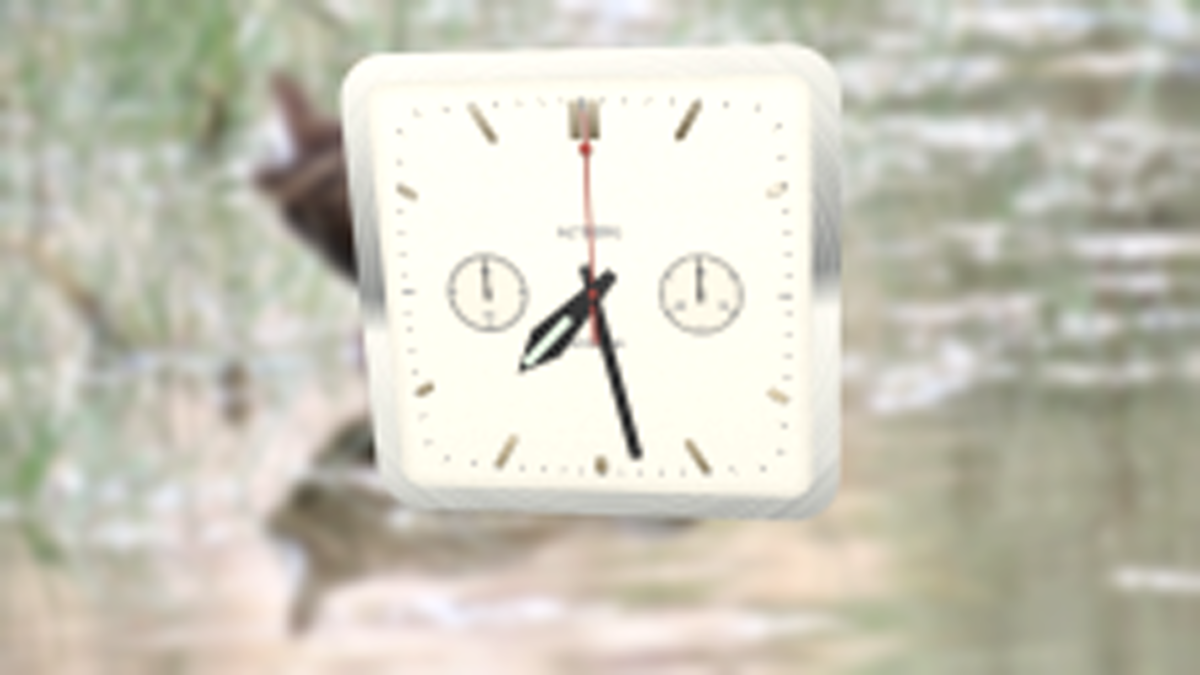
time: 7:28
